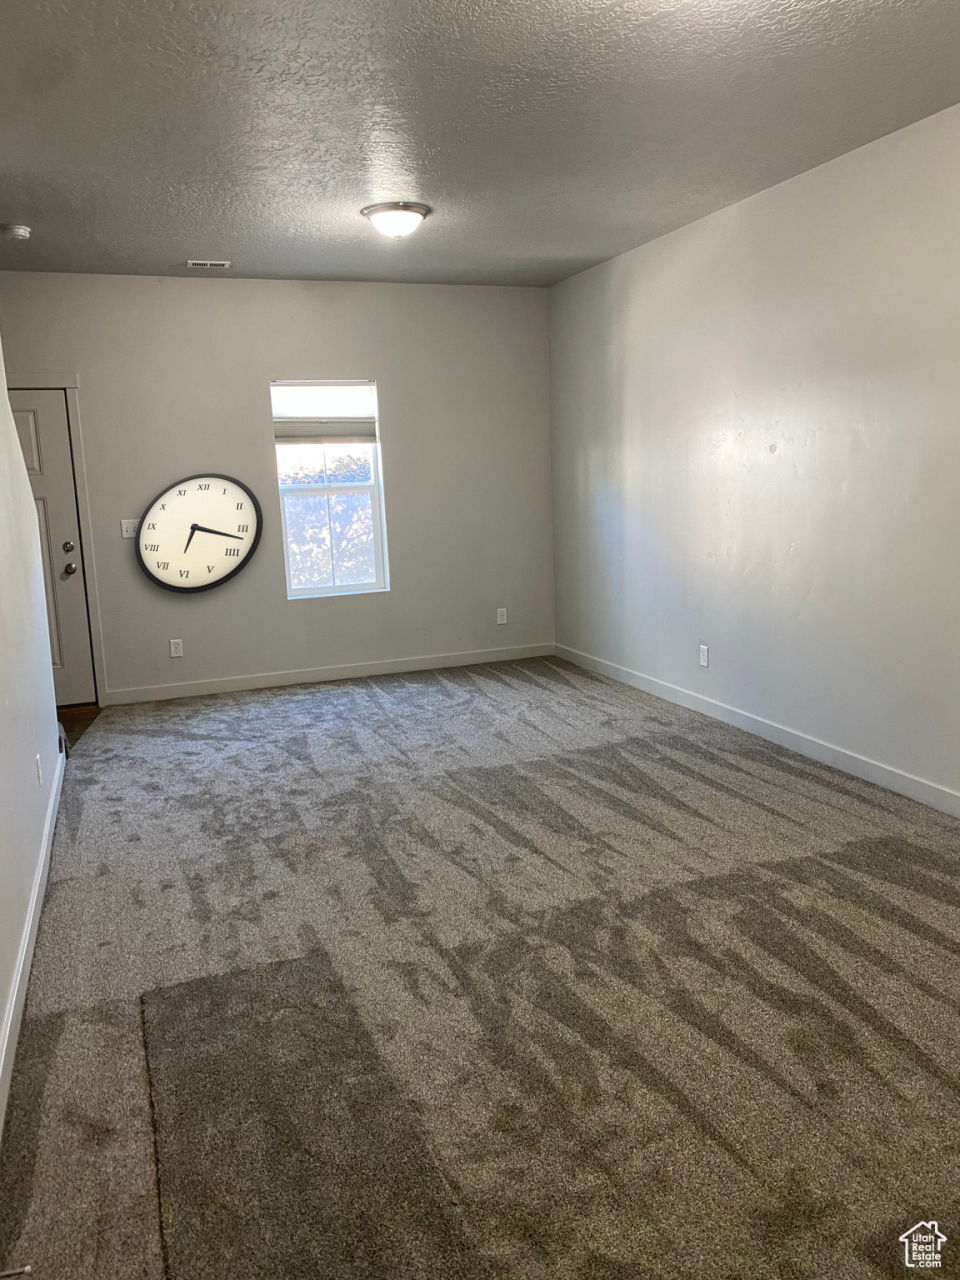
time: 6:17
